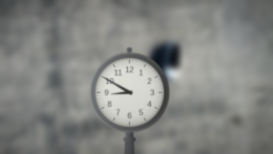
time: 8:50
